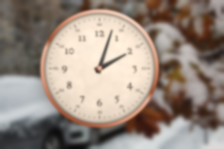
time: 2:03
